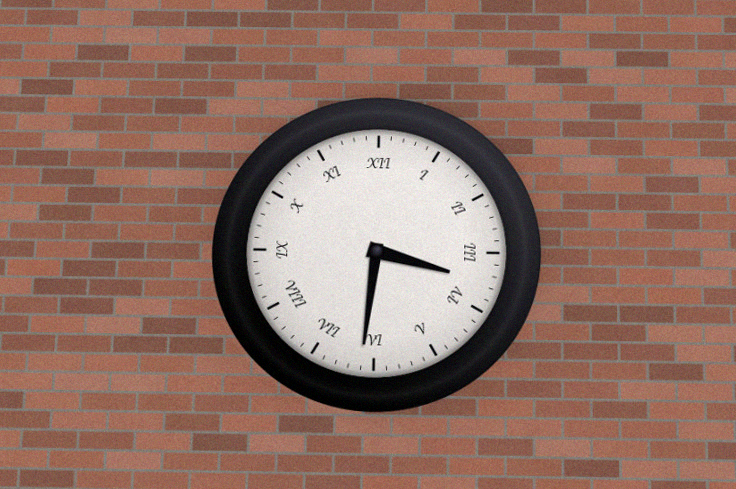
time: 3:31
